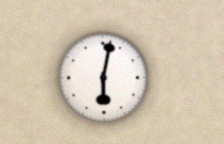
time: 6:02
